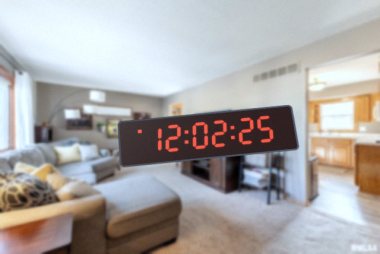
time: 12:02:25
